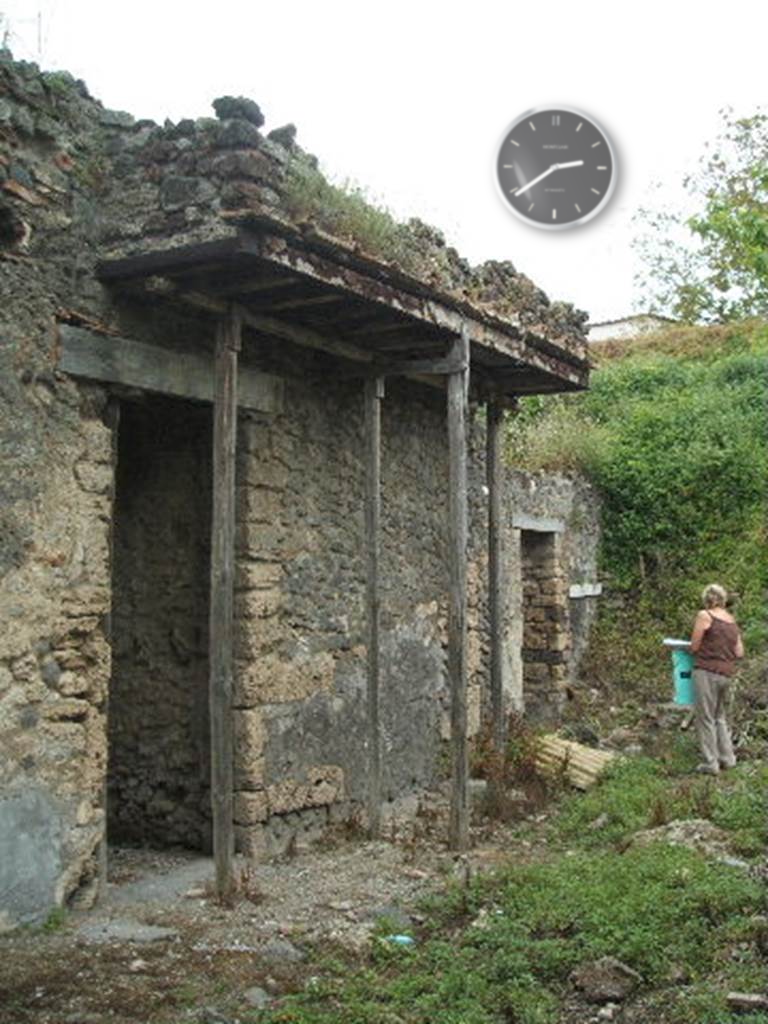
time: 2:39
